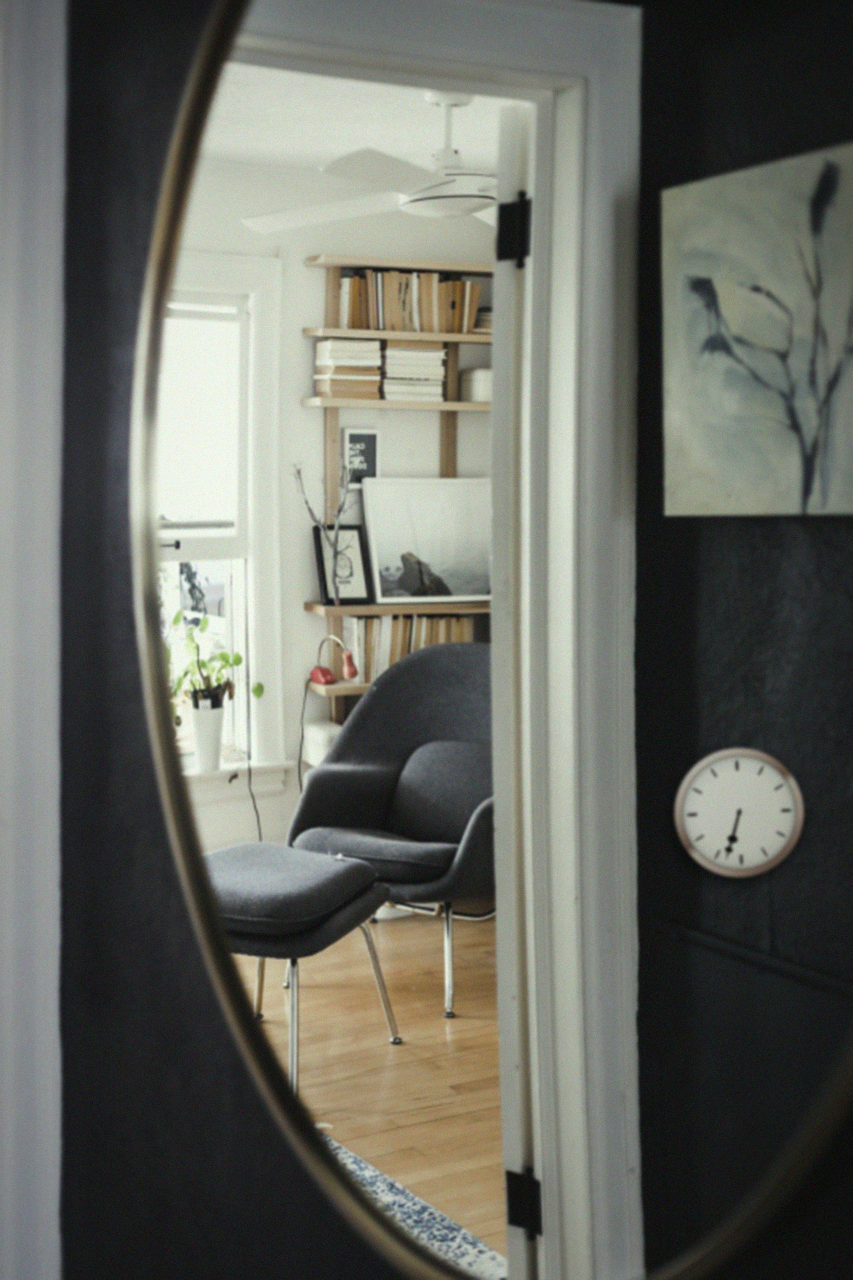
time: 6:33
